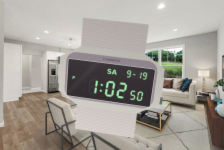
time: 1:02:50
